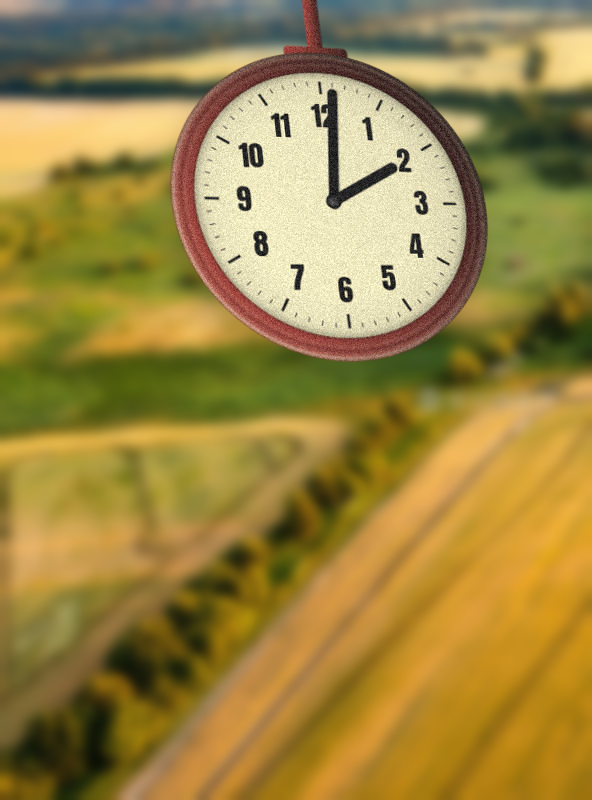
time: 2:01
